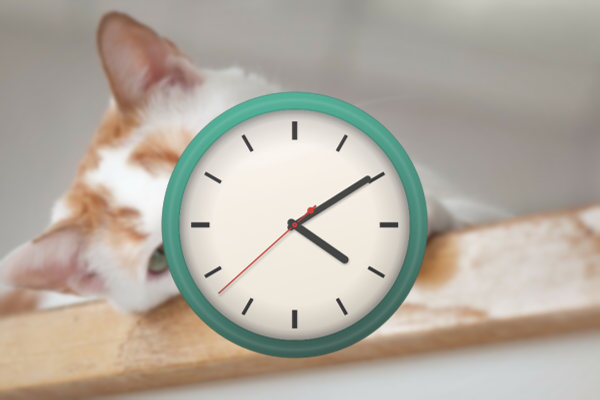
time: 4:09:38
